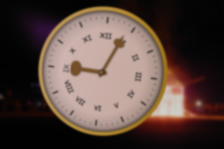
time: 9:04
